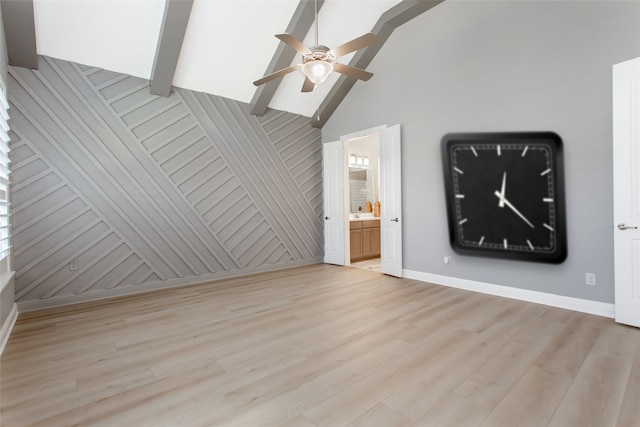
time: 12:22
